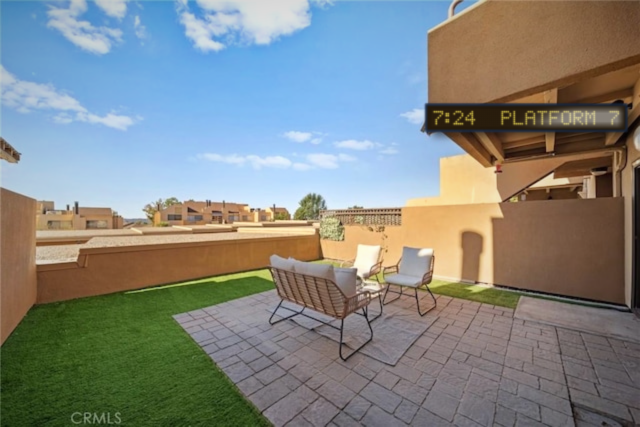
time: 7:24
